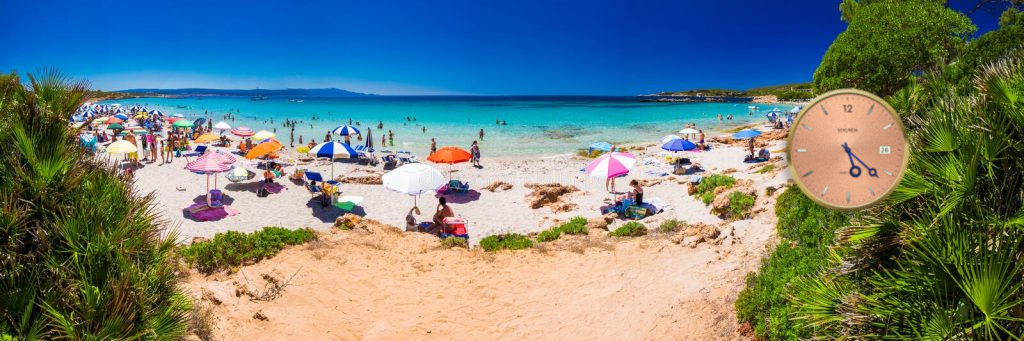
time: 5:22
